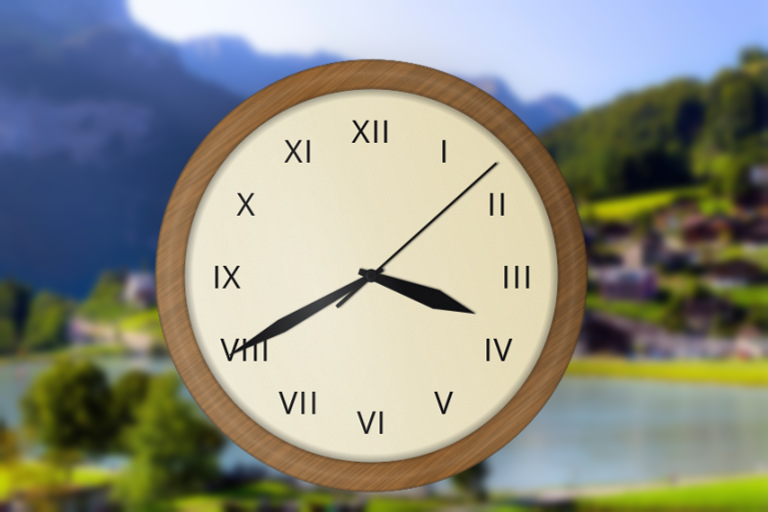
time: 3:40:08
